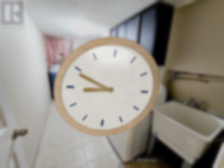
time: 8:49
